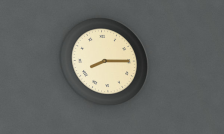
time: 8:15
